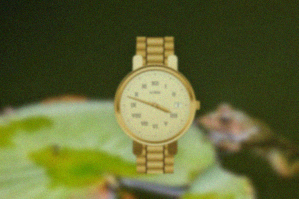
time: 3:48
